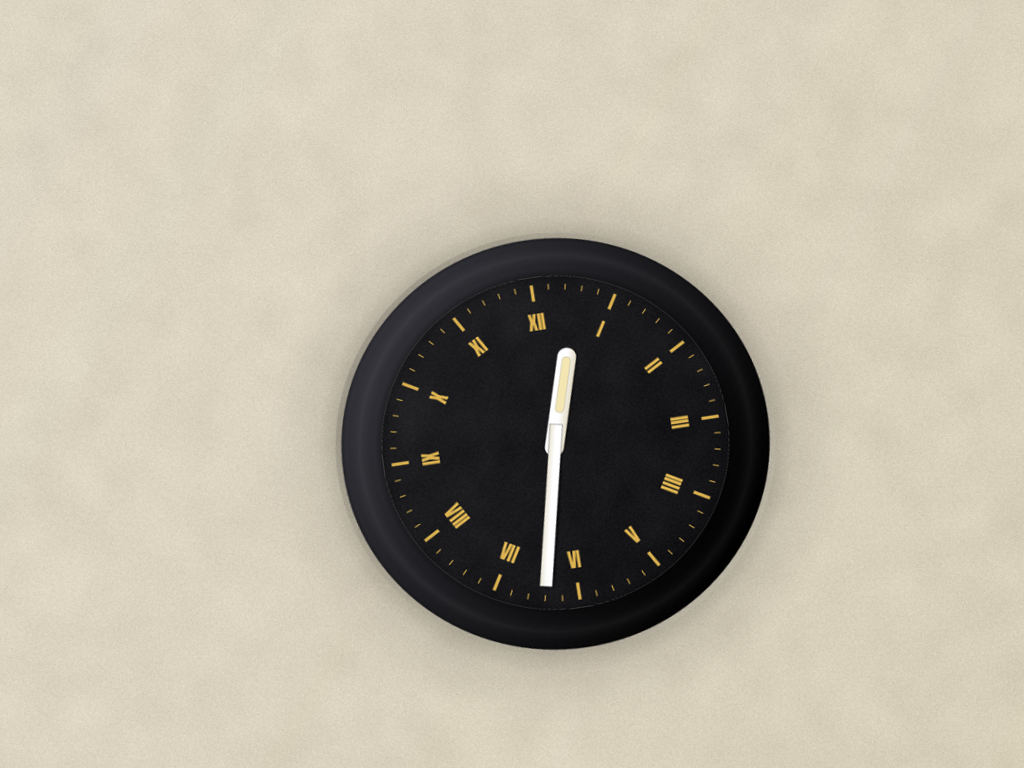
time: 12:32
